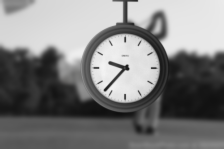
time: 9:37
